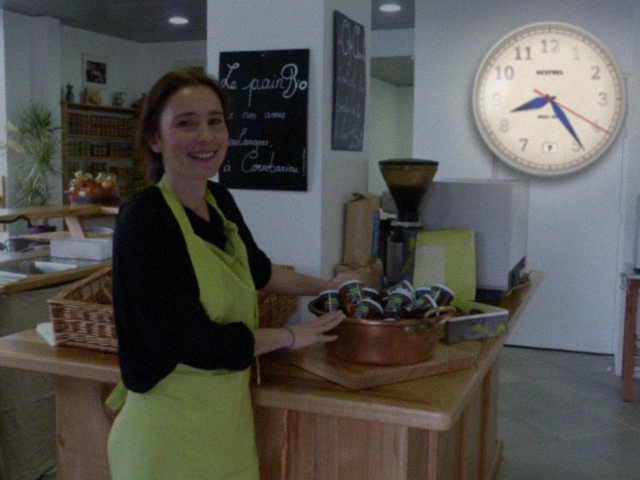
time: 8:24:20
